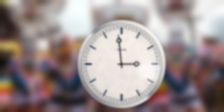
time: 2:59
